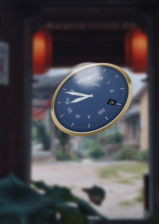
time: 7:44
